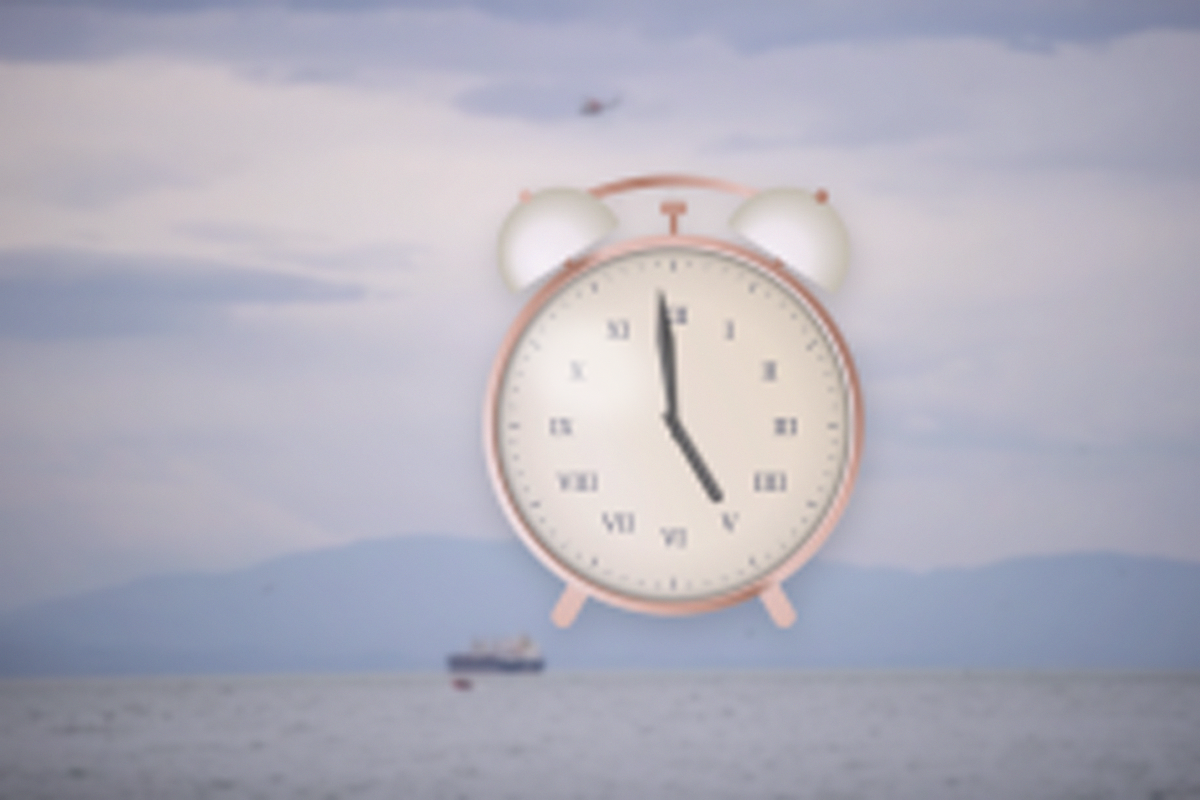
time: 4:59
